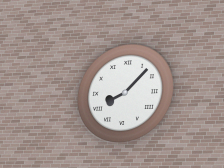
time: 8:07
